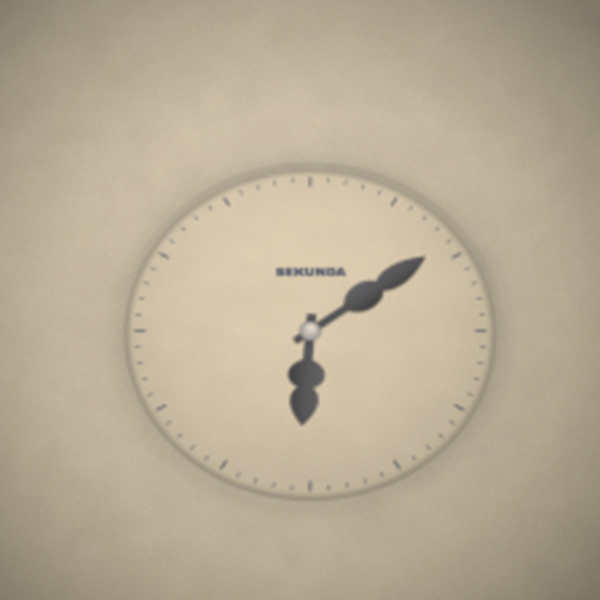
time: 6:09
